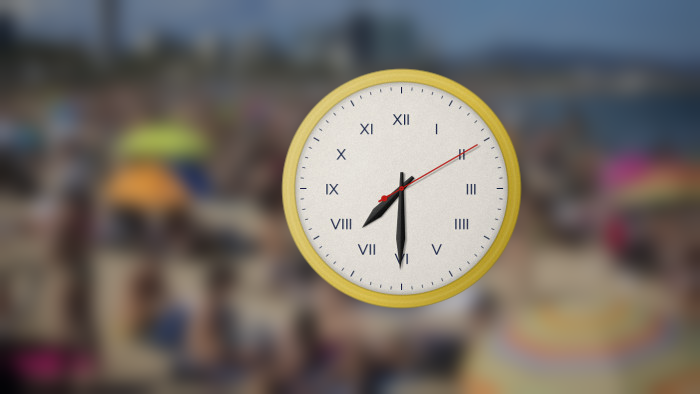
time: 7:30:10
